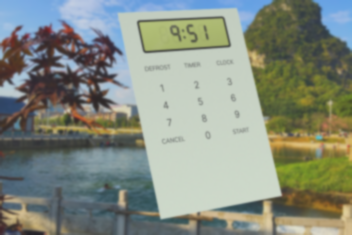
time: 9:51
